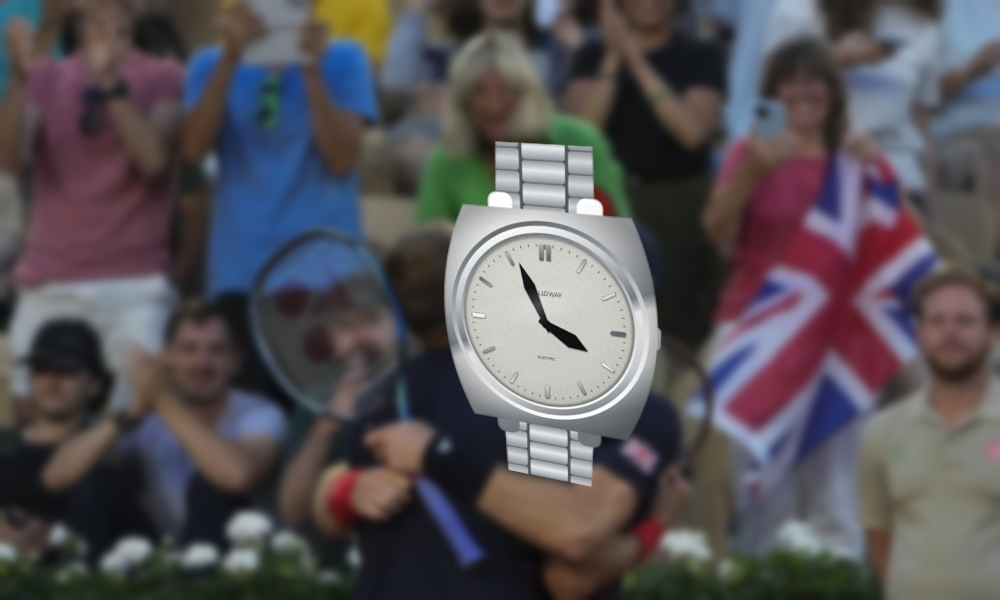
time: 3:56
